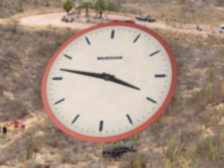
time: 3:47
